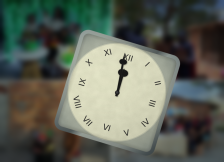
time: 11:59
